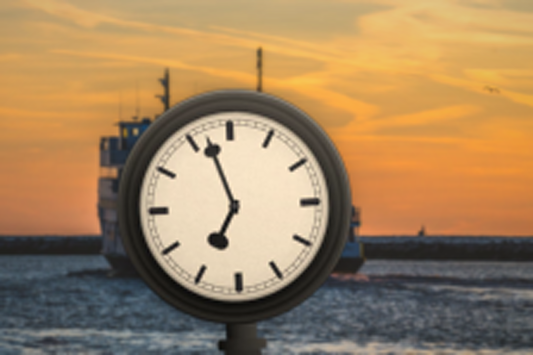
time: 6:57
